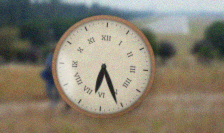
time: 6:26
